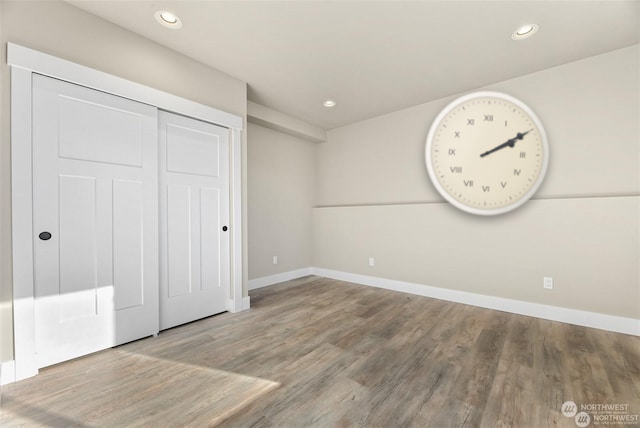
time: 2:10
